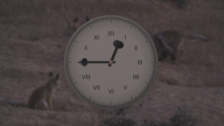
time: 12:45
